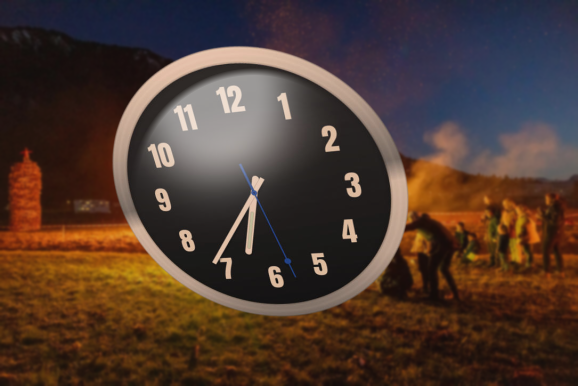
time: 6:36:28
